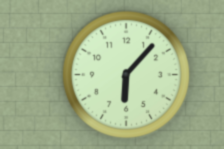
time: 6:07
